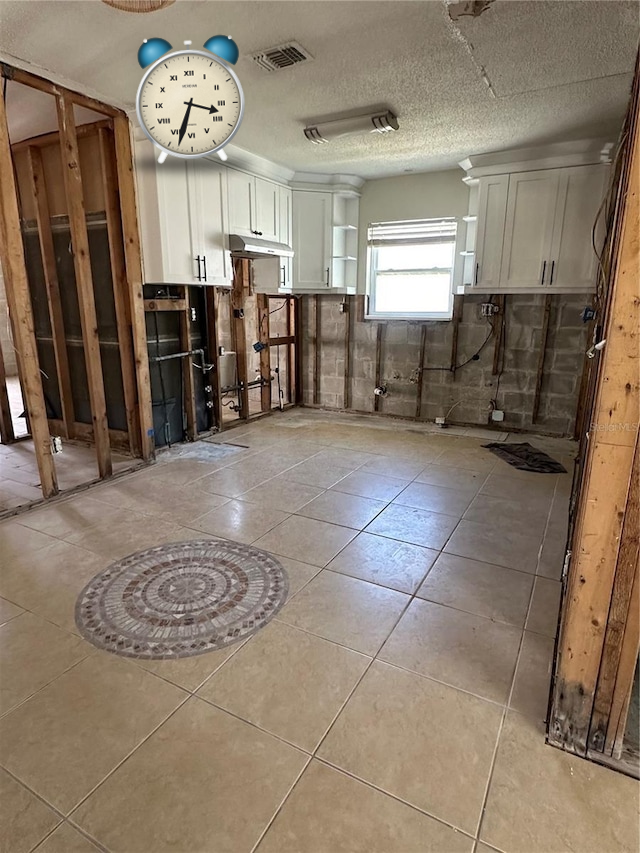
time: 3:33
